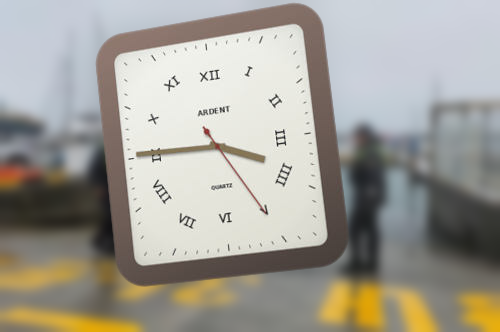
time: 3:45:25
